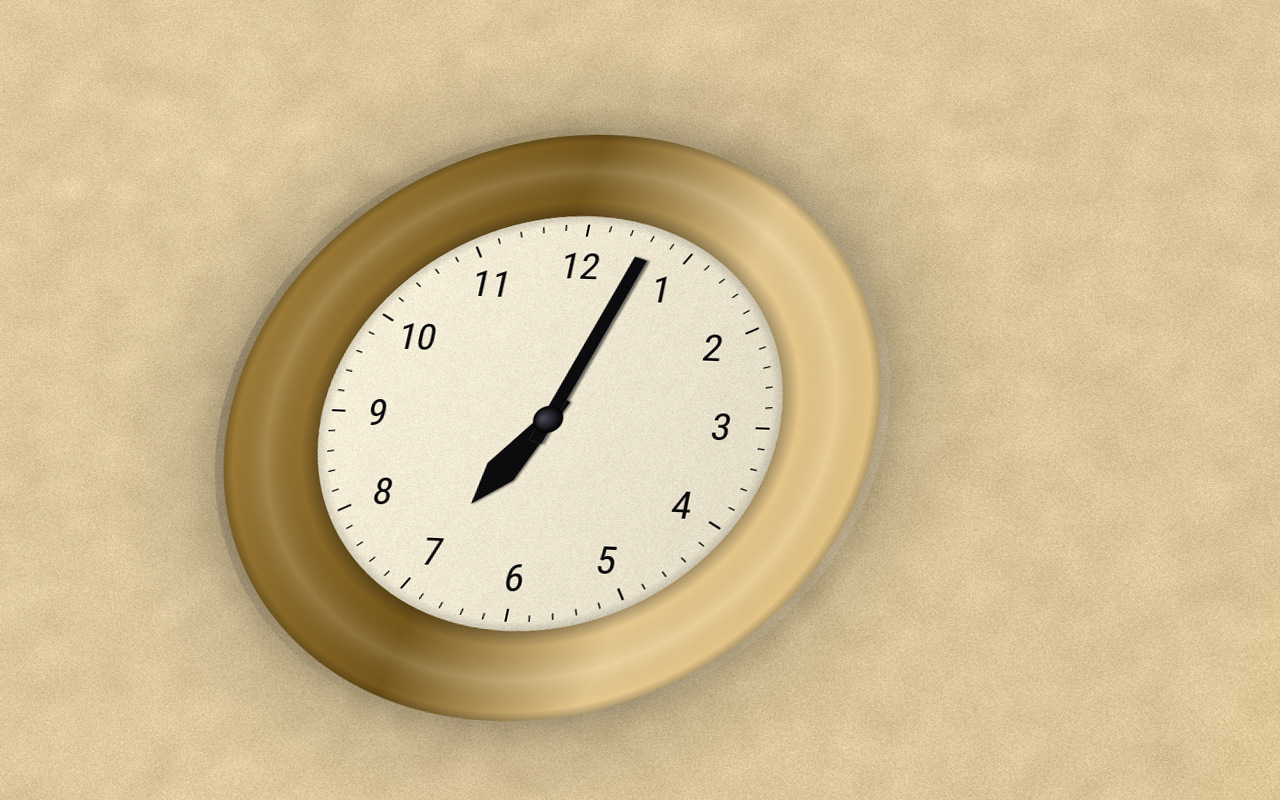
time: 7:03
